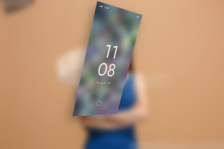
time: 11:08
